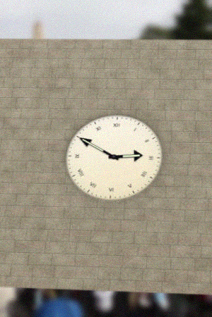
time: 2:50
